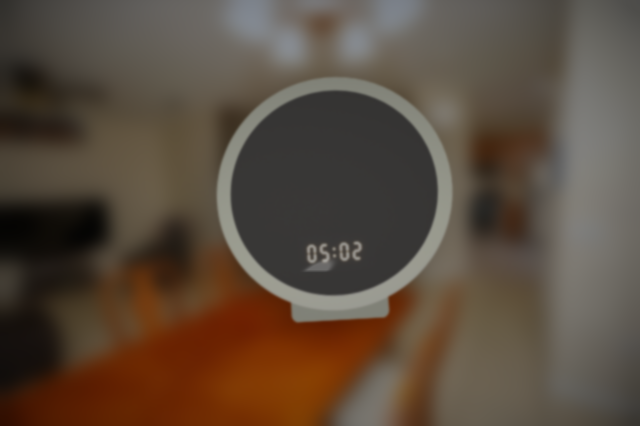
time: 5:02
